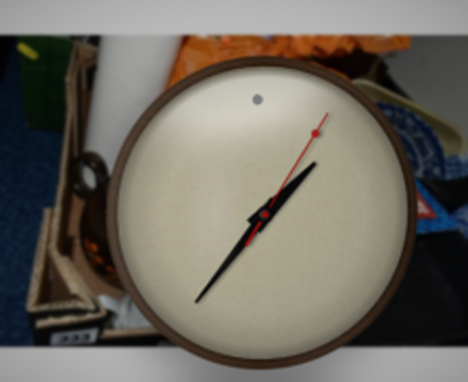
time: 1:37:06
